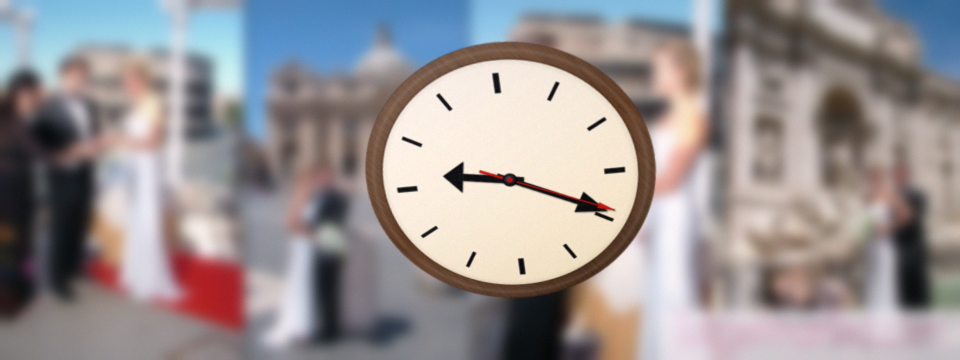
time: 9:19:19
